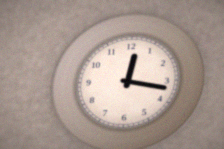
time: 12:17
